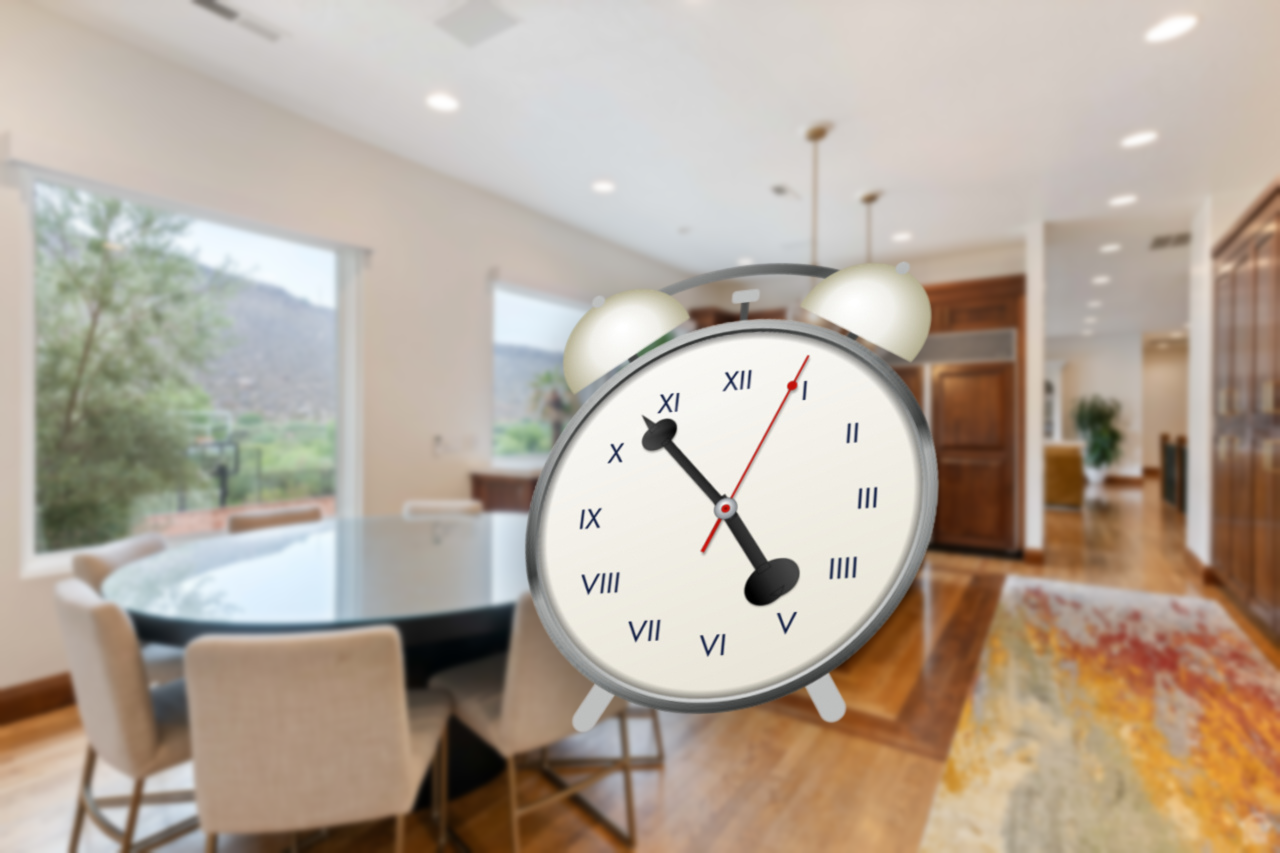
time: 4:53:04
